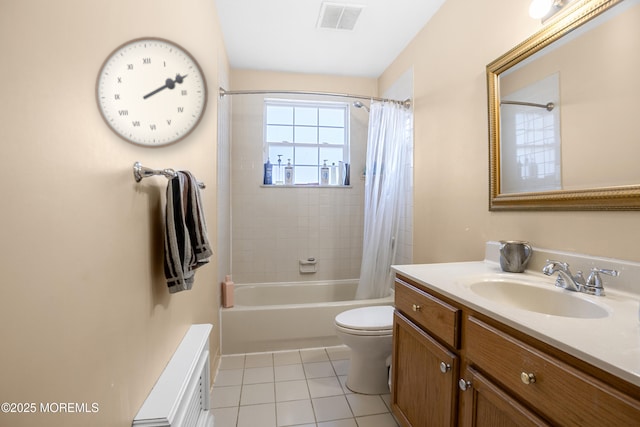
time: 2:11
